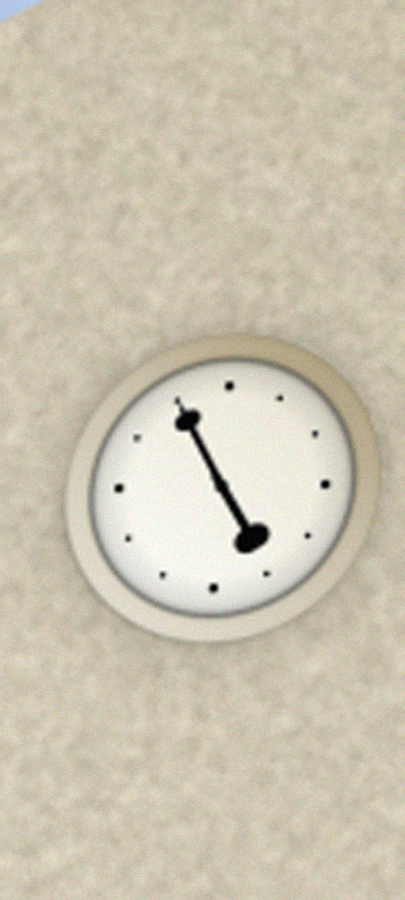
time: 4:55
